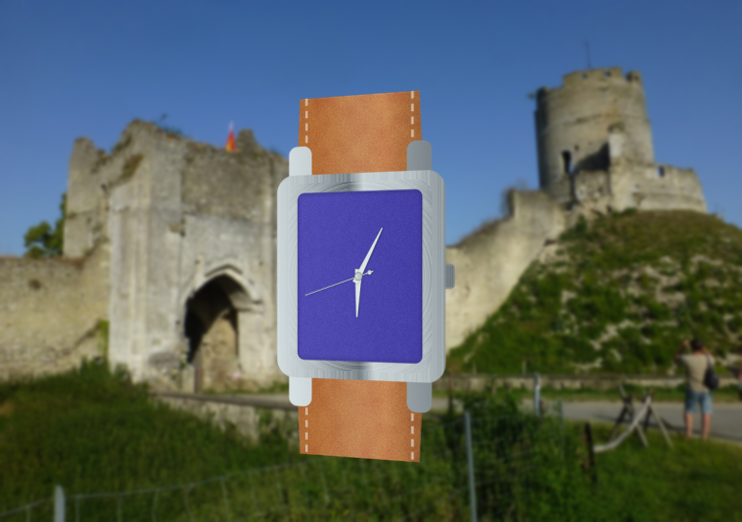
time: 6:04:42
